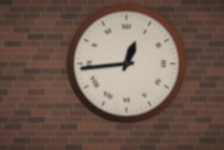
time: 12:44
